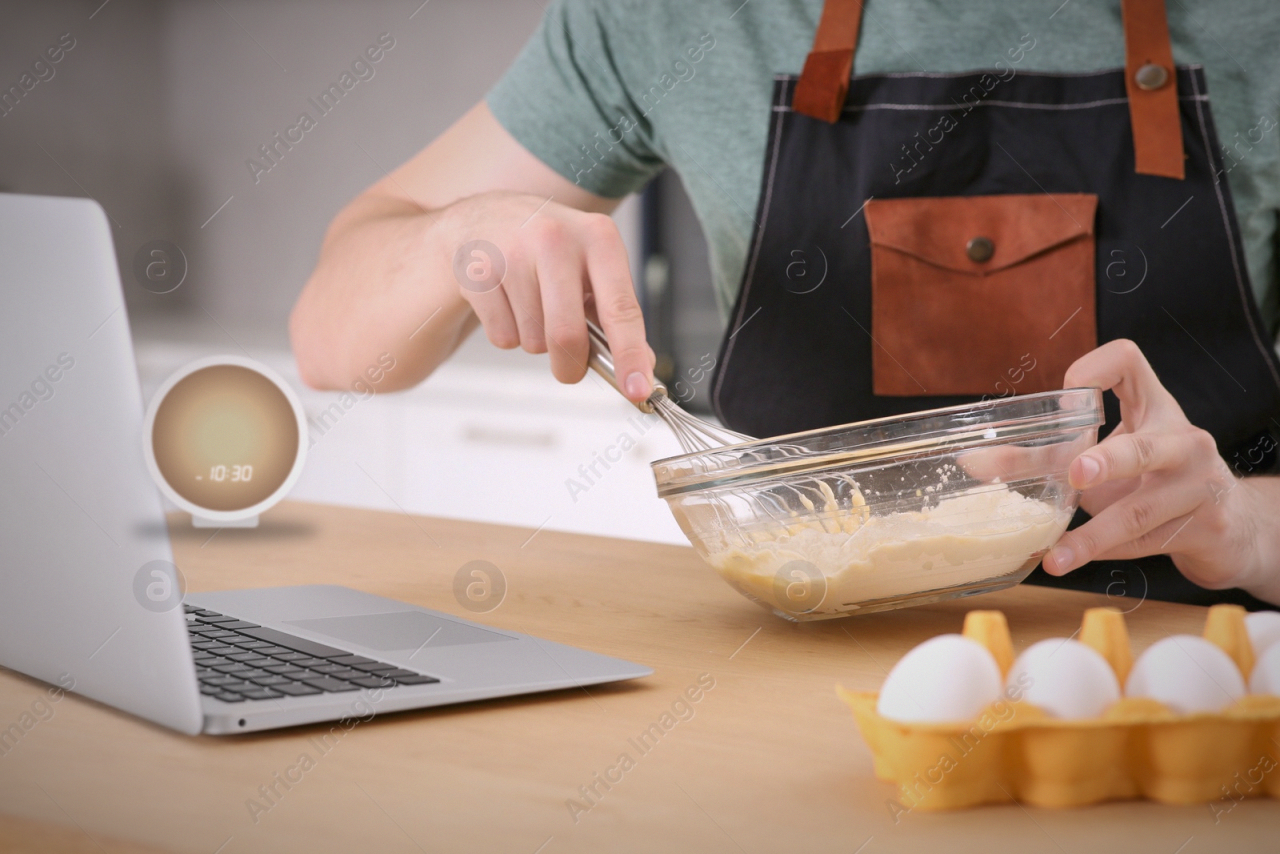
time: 10:30
